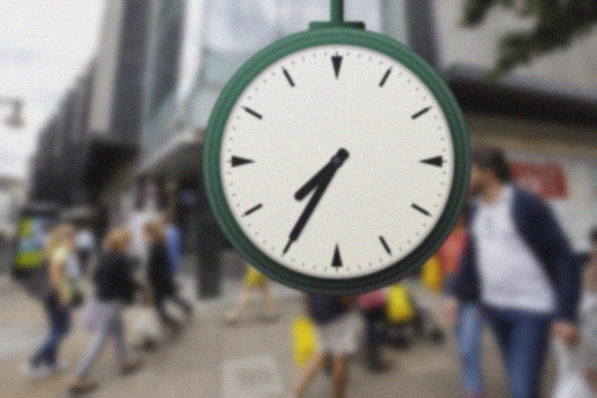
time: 7:35
